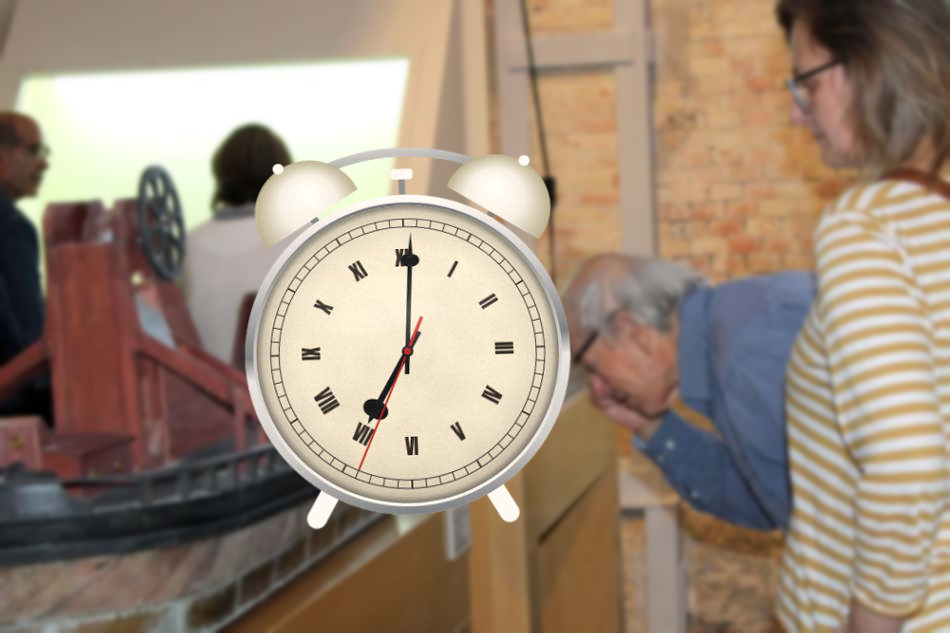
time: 7:00:34
